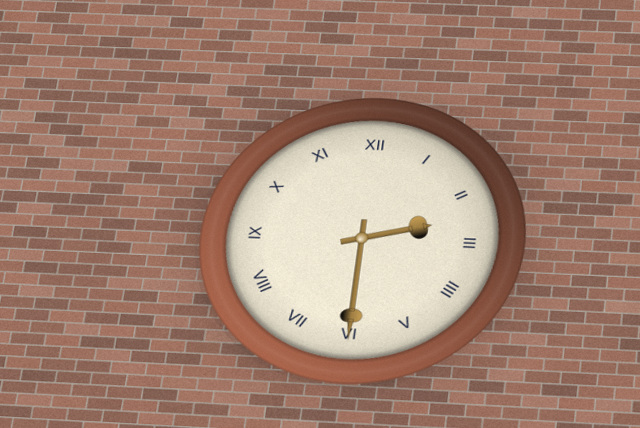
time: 2:30
